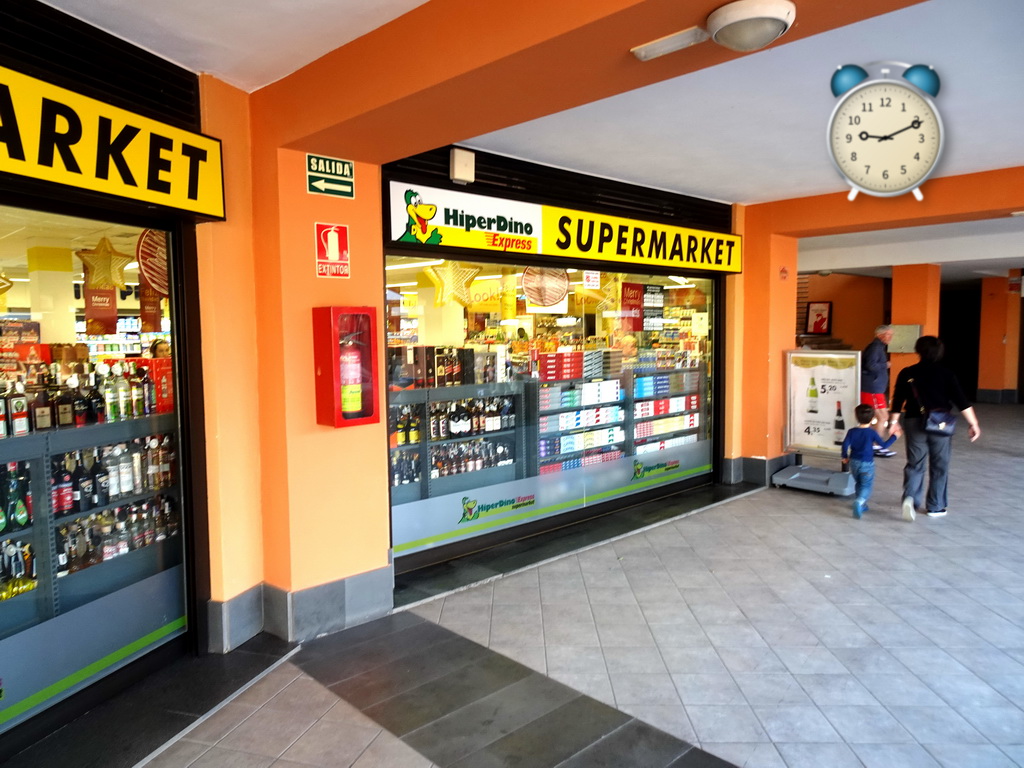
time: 9:11
